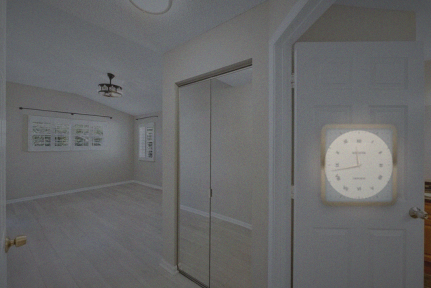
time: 11:43
